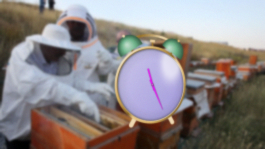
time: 11:26
